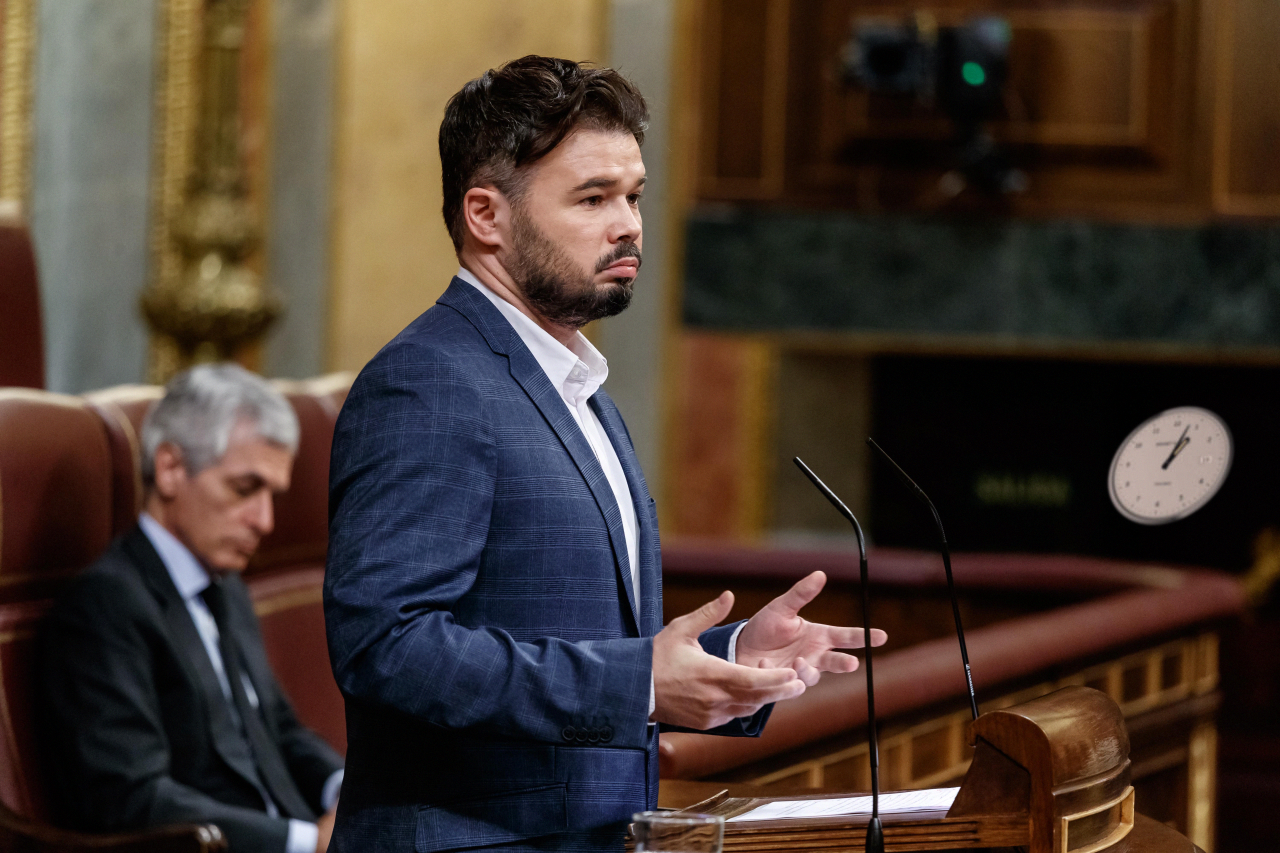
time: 1:03
